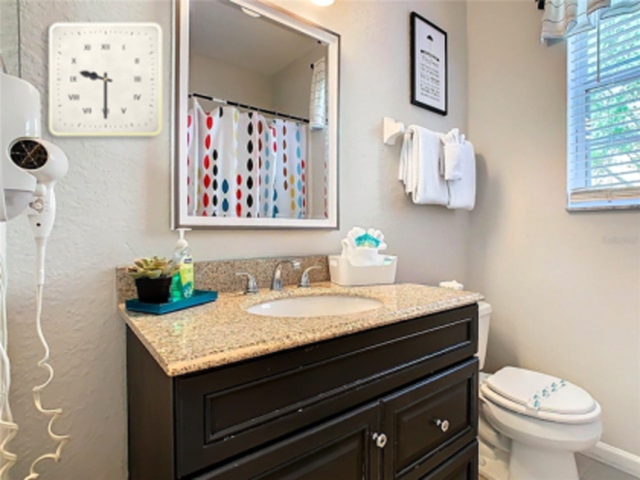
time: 9:30
